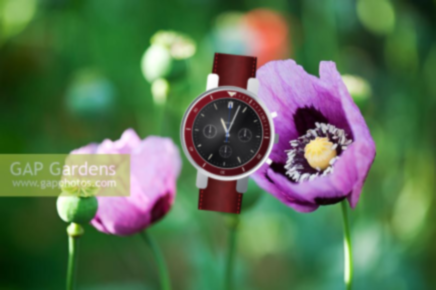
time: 11:03
